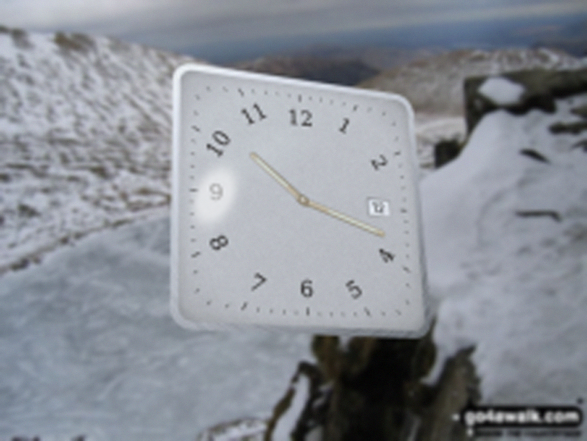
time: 10:18
